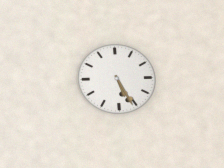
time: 5:26
